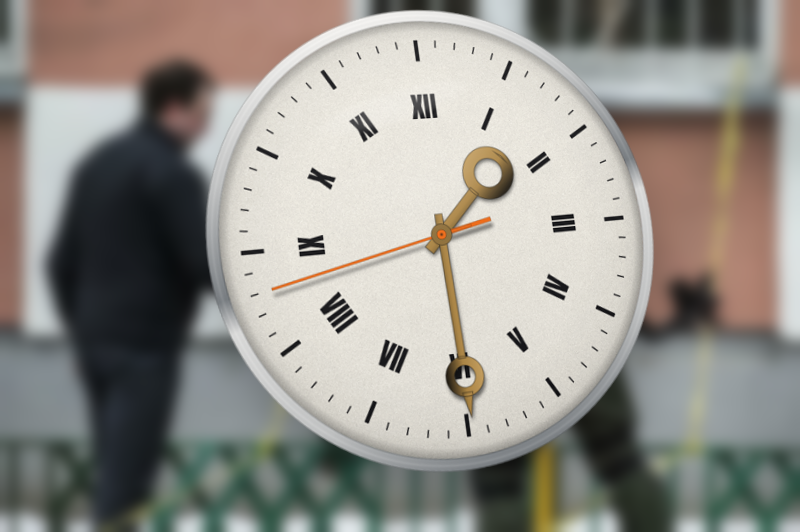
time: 1:29:43
